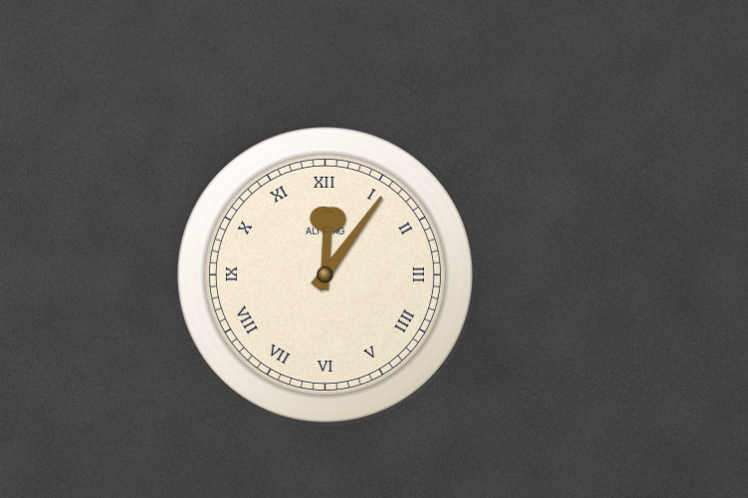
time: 12:06
